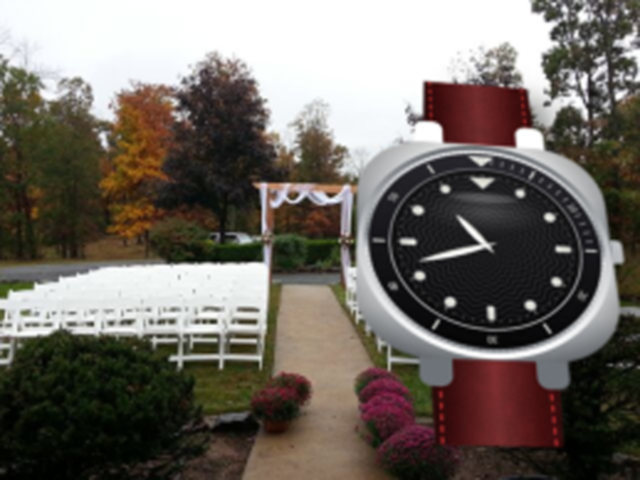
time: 10:42
